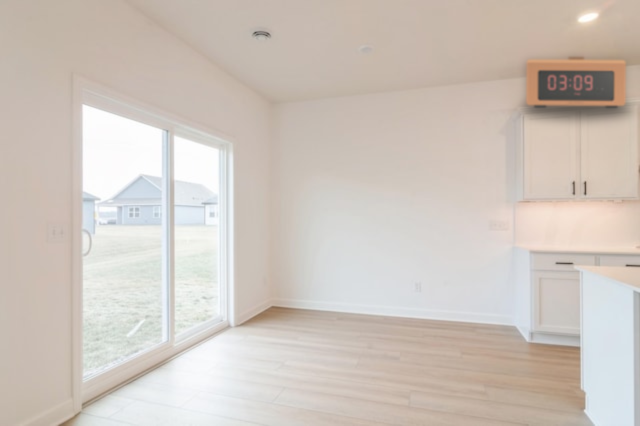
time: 3:09
